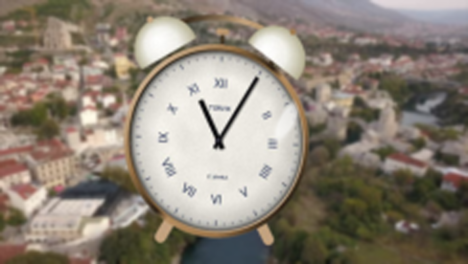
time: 11:05
